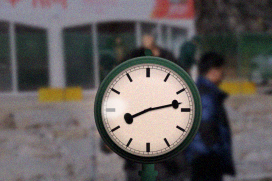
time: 8:13
